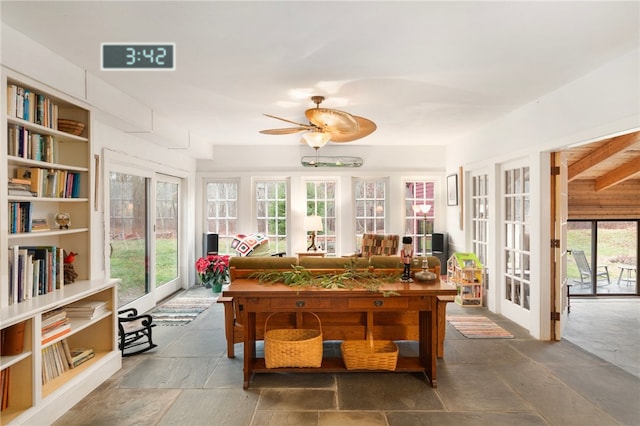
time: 3:42
